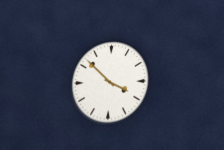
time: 3:52
